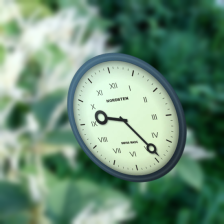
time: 9:24
